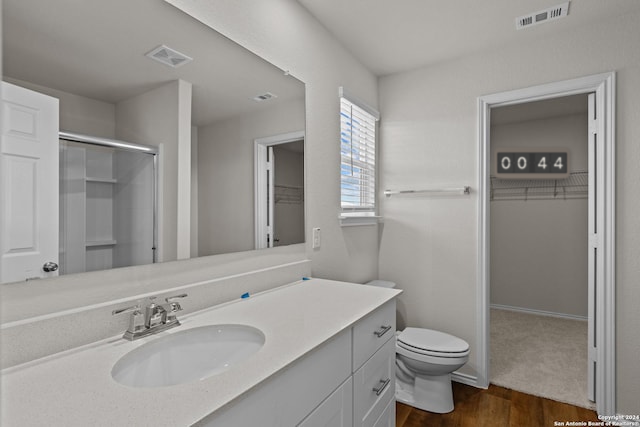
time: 0:44
